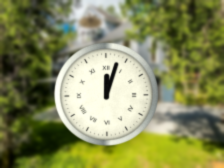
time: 12:03
